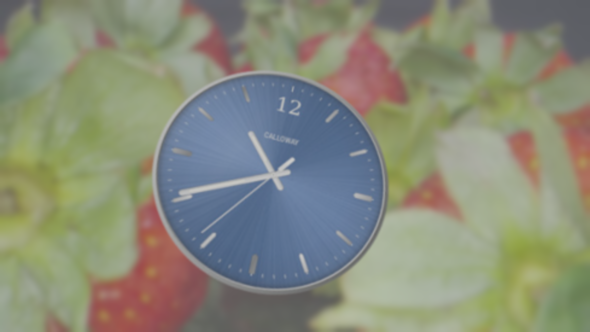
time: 10:40:36
